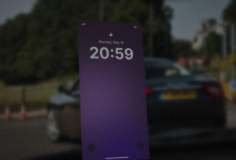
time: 20:59
